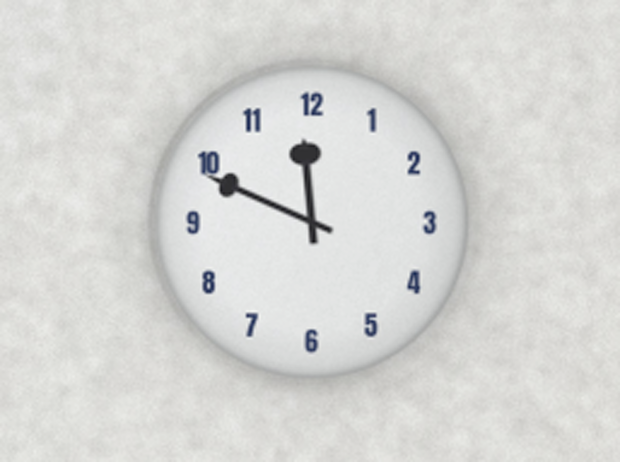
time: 11:49
